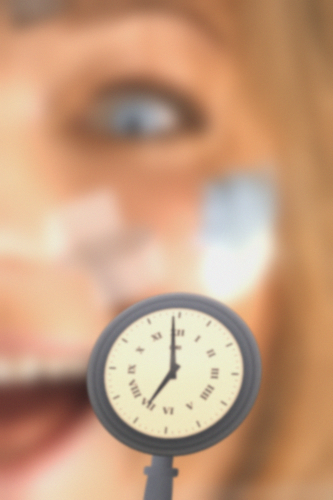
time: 6:59
